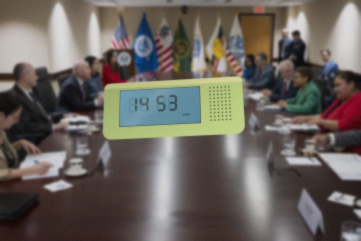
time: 14:53
